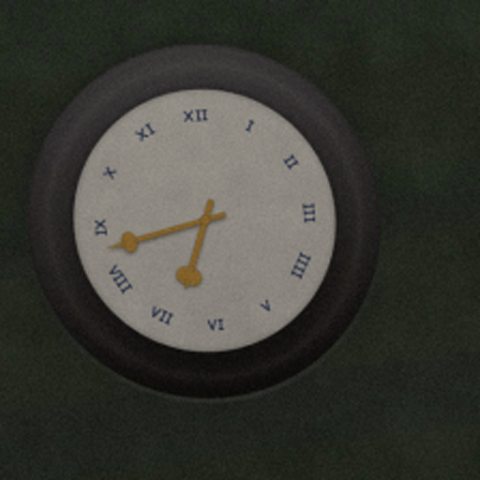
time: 6:43
